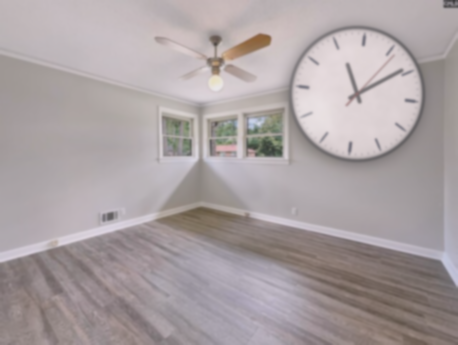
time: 11:09:06
